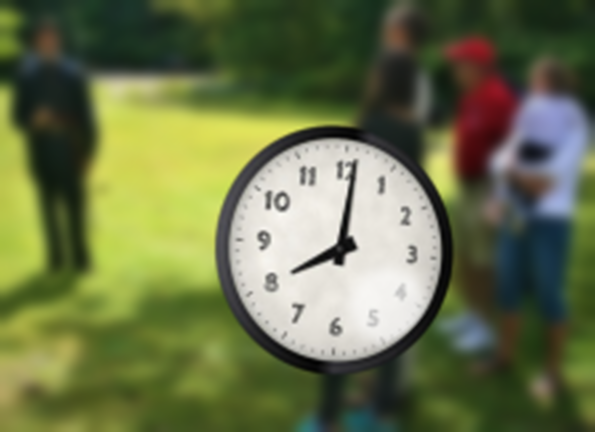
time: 8:01
